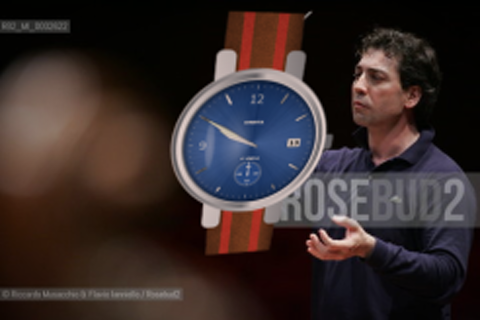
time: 9:50
